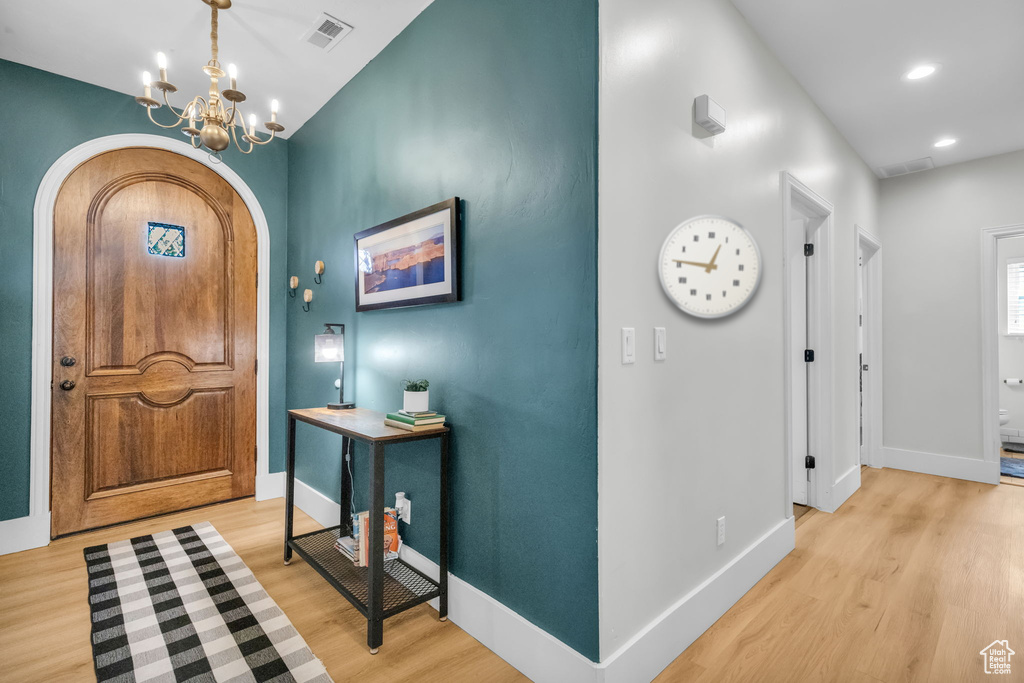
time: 12:46
